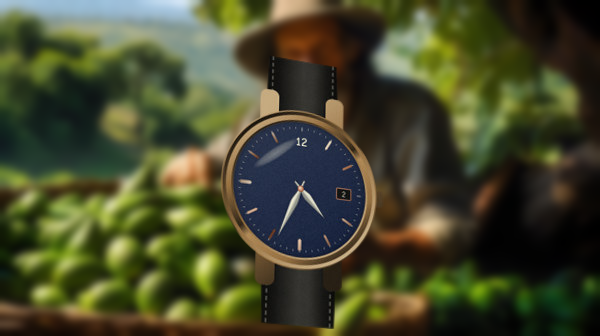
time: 4:34
